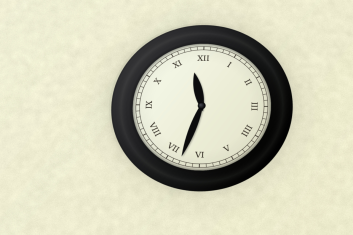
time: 11:33
